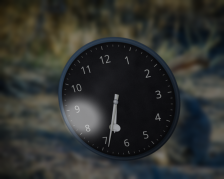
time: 6:34
